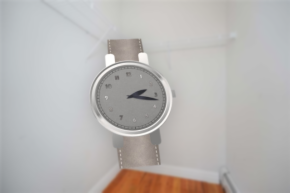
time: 2:17
